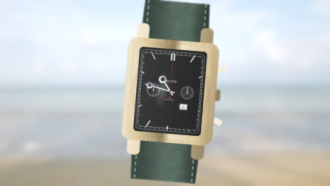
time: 10:47
